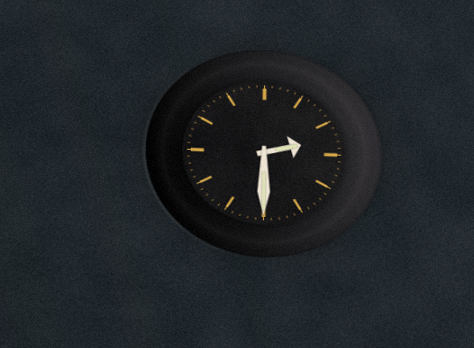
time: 2:30
